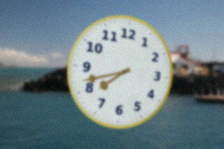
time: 7:42
